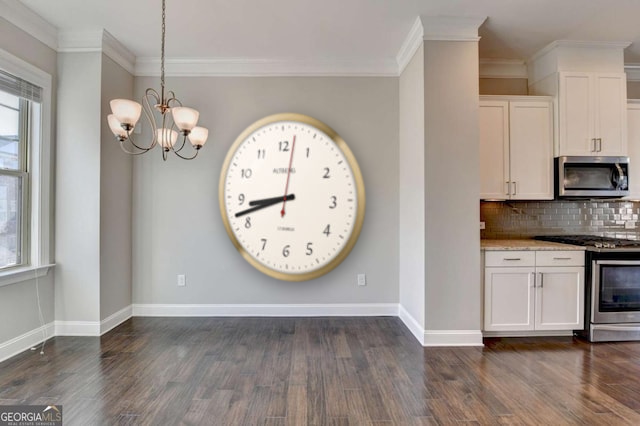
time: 8:42:02
